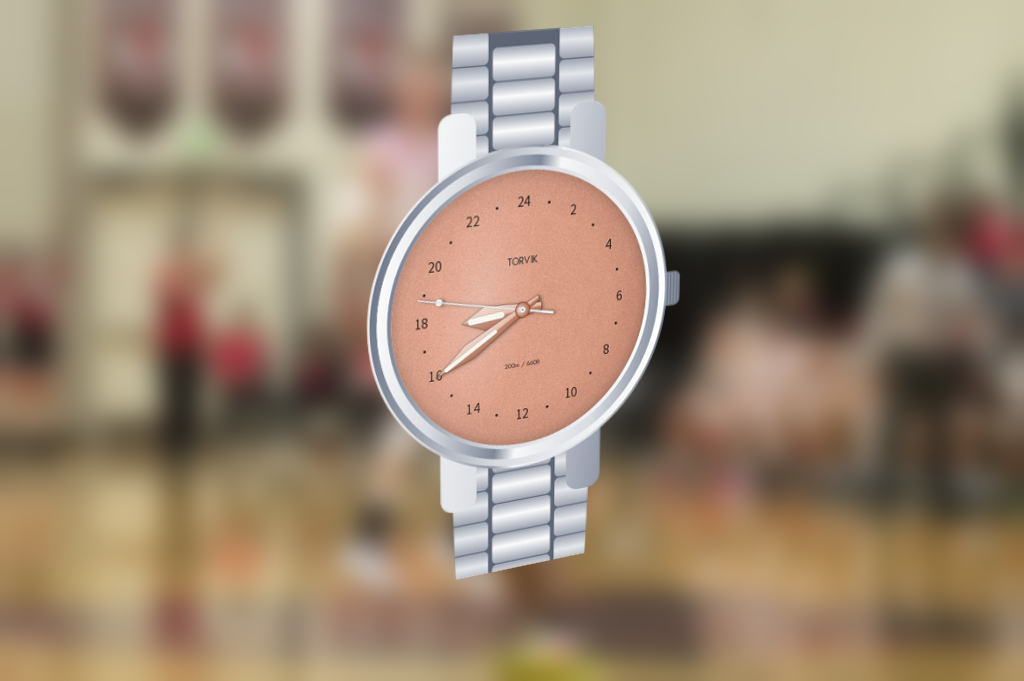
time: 17:39:47
